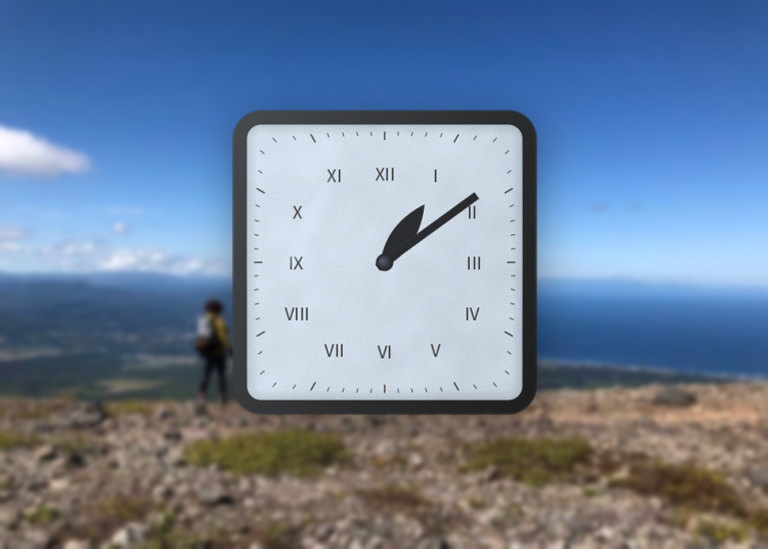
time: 1:09
